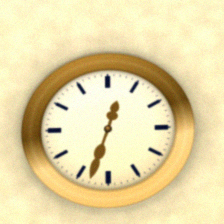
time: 12:33
